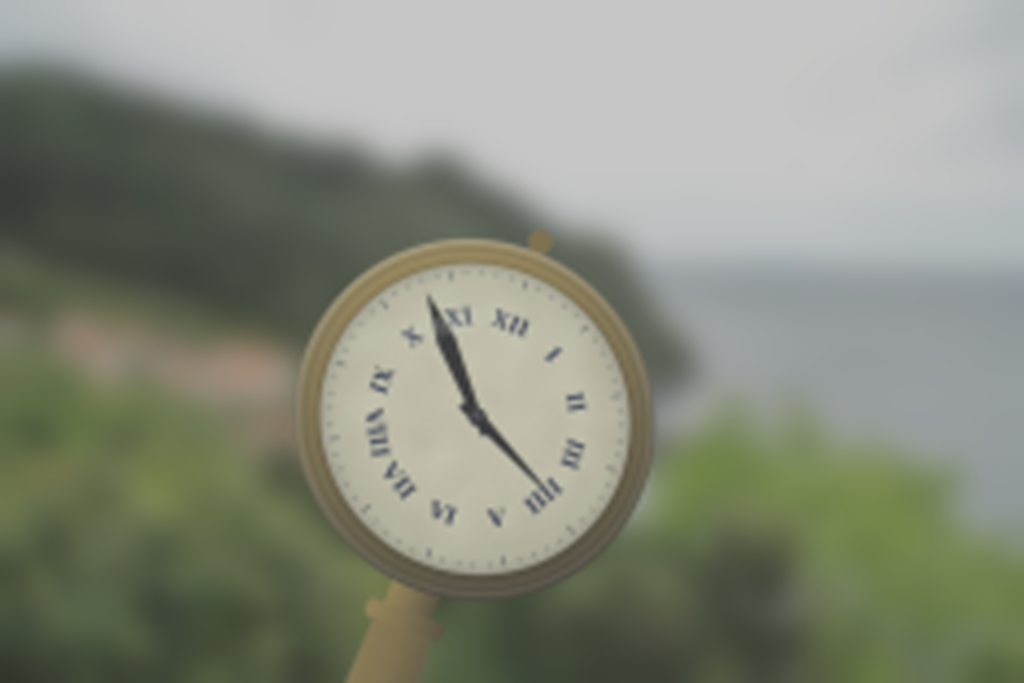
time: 3:53
